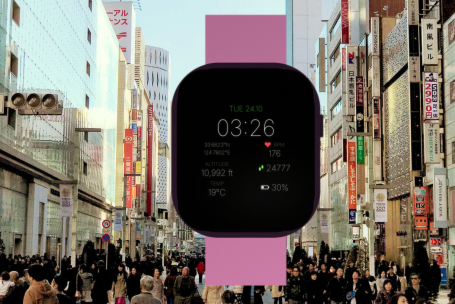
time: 3:26
